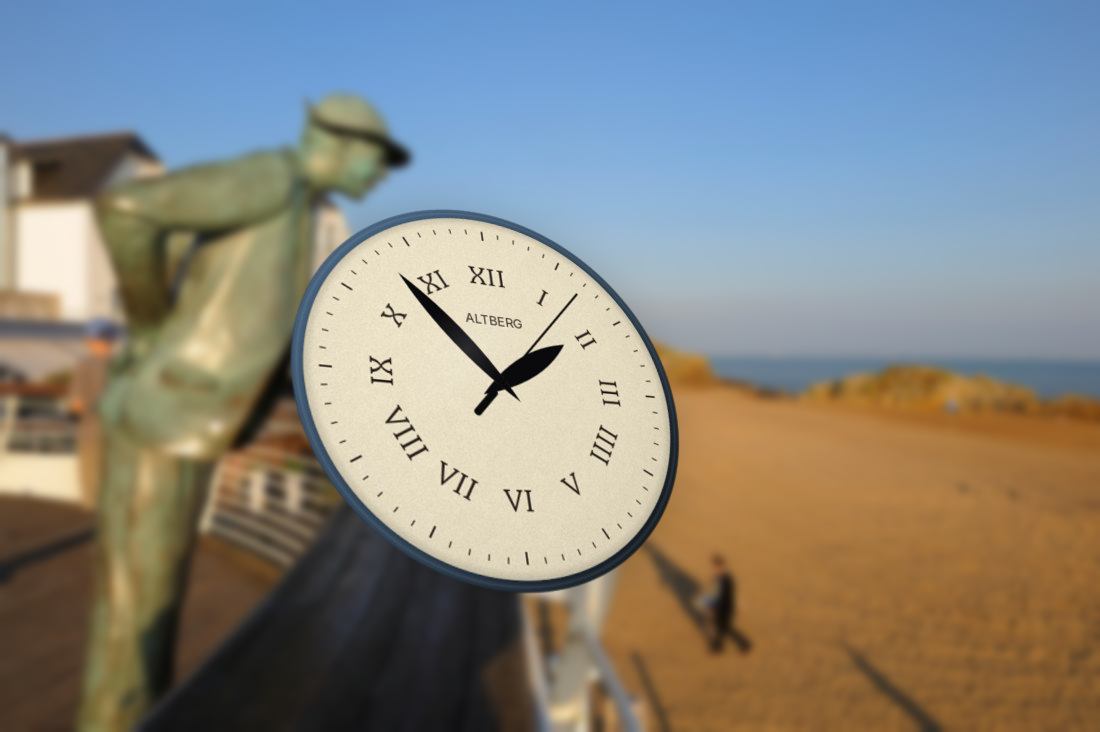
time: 1:53:07
